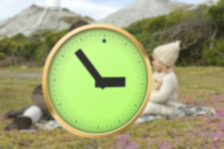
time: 2:53
